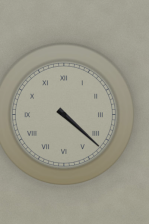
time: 4:22
